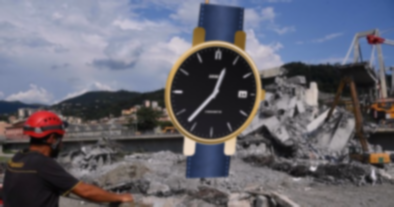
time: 12:37
